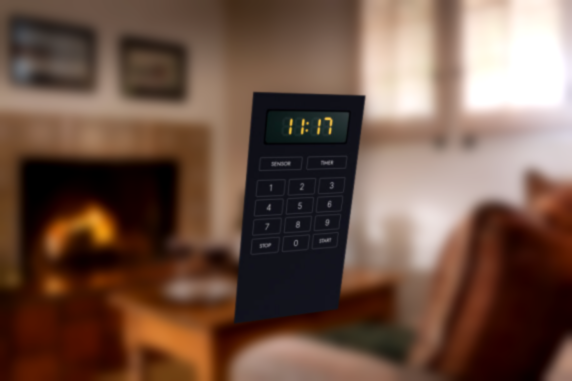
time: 11:17
